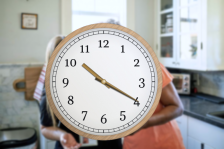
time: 10:20
